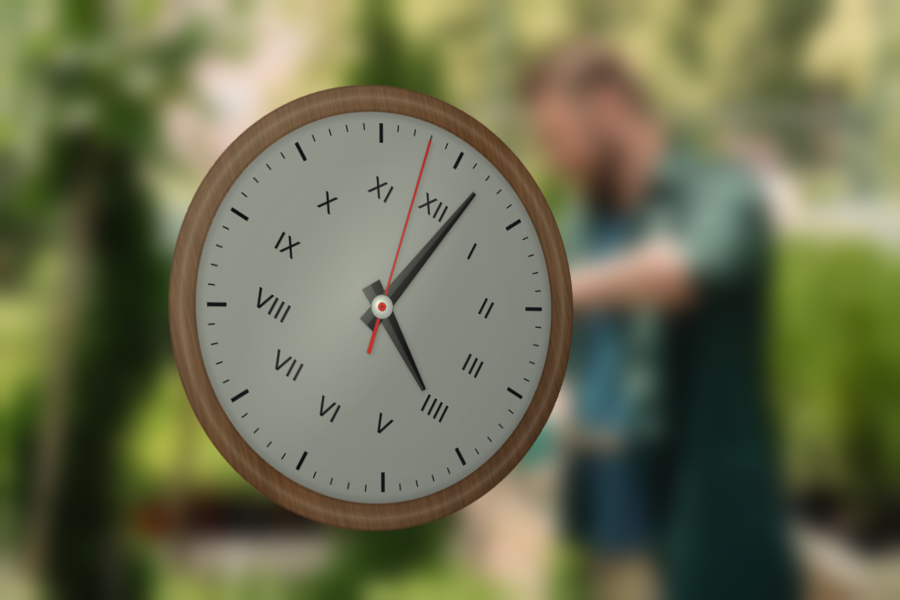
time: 4:01:58
